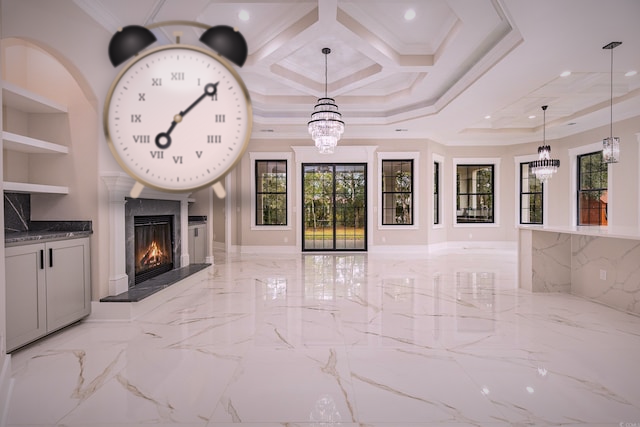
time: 7:08
